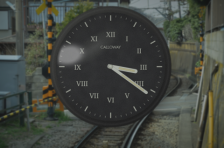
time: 3:21
